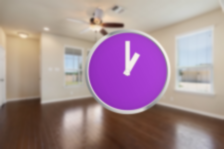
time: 1:00
